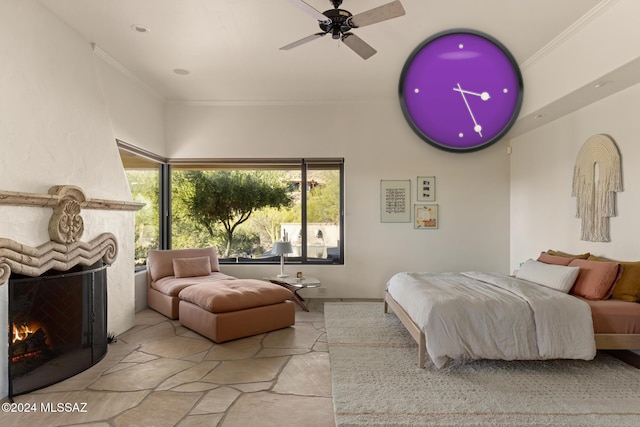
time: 3:26
